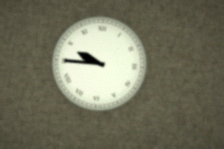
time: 9:45
